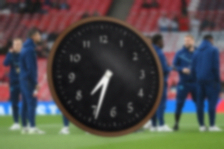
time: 7:34
